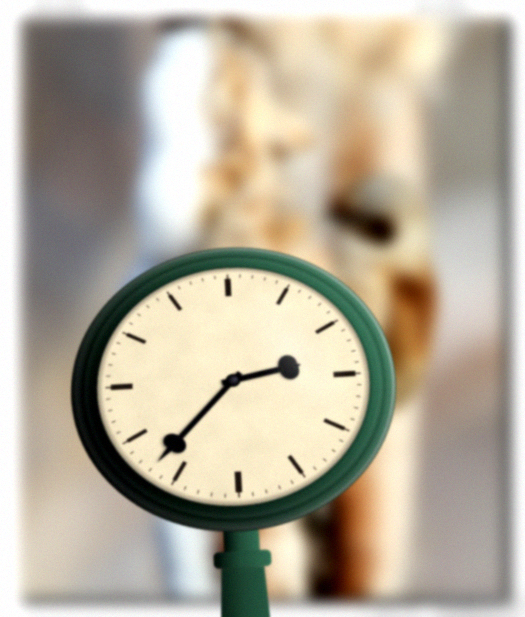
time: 2:37
